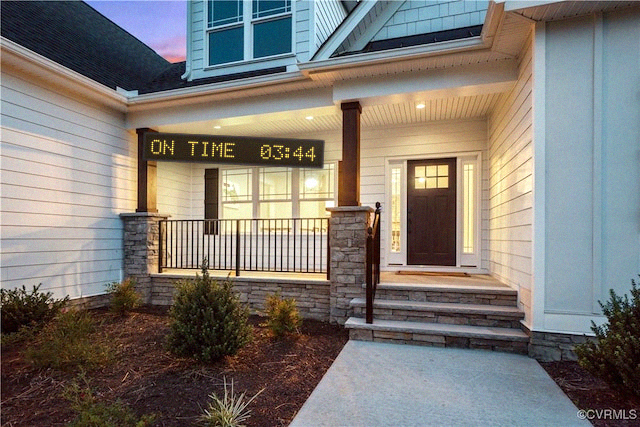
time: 3:44
